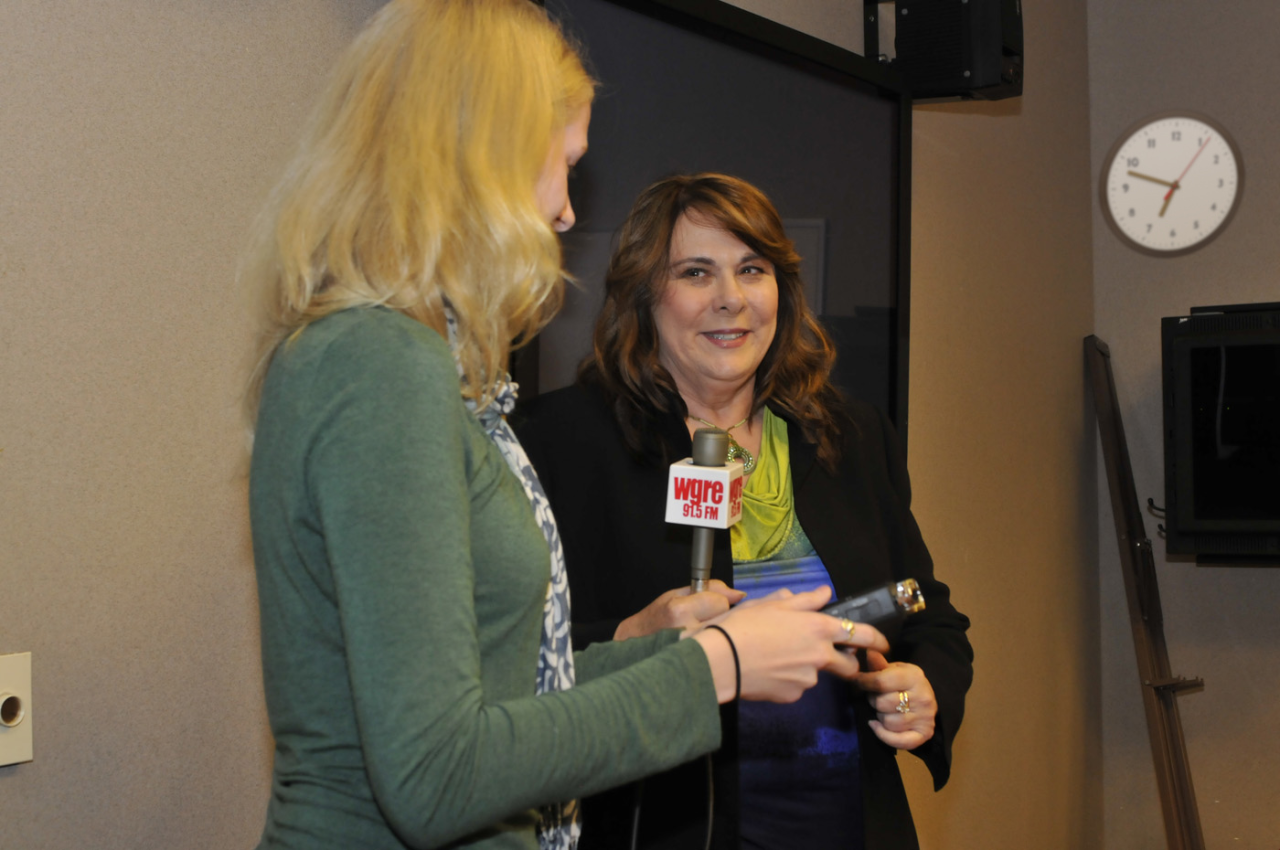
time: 6:48:06
